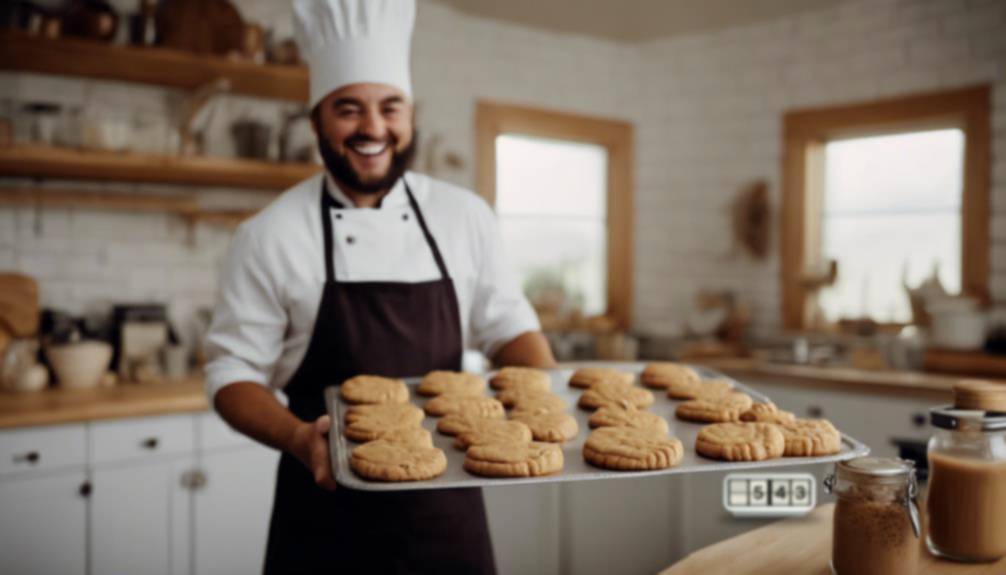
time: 5:43
